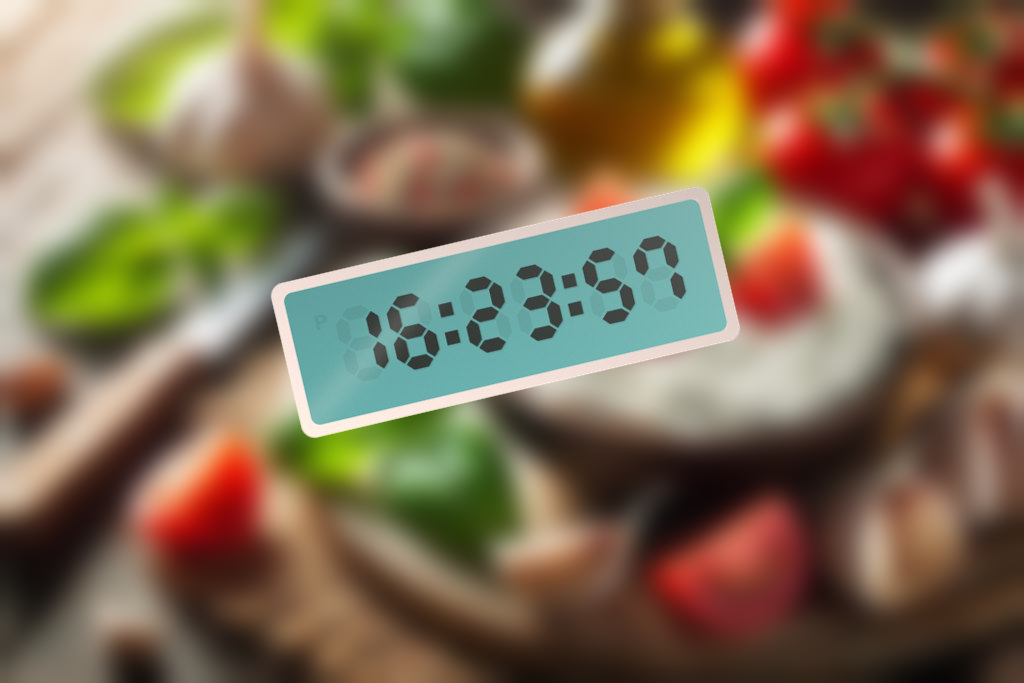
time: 16:23:57
